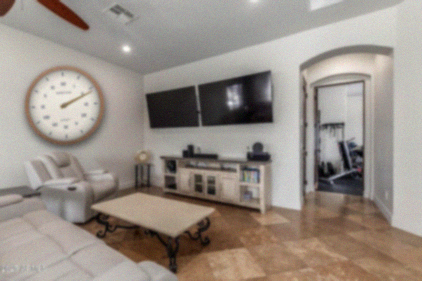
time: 2:11
